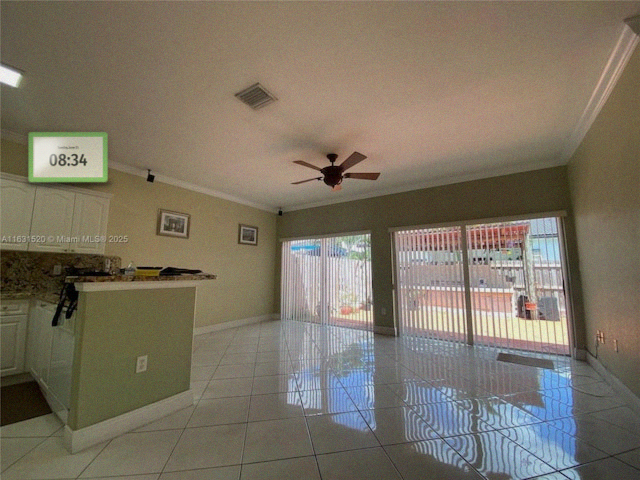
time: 8:34
